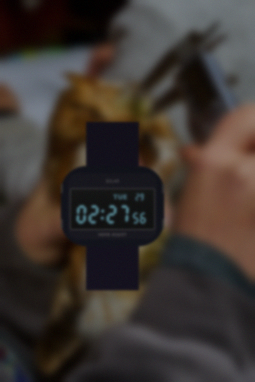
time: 2:27:56
